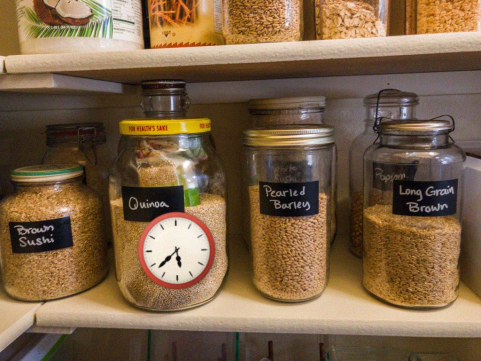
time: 5:38
